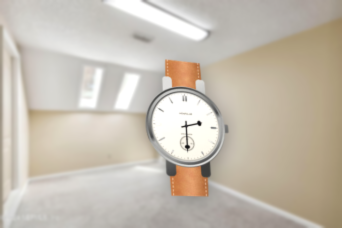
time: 2:30
